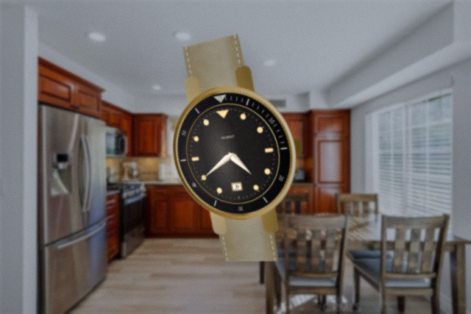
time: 4:40
